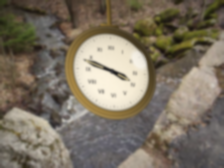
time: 3:48
